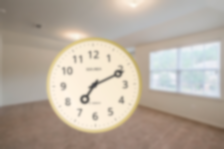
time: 7:11
